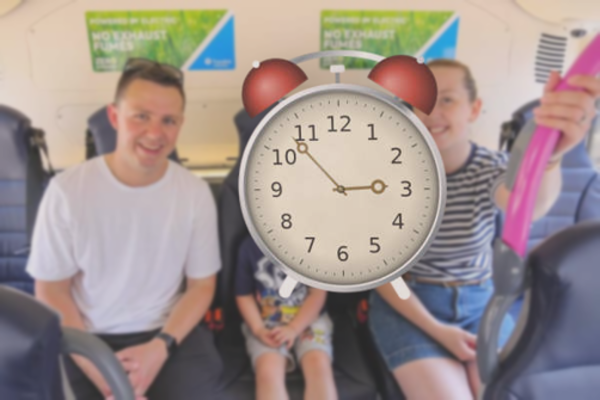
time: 2:53
